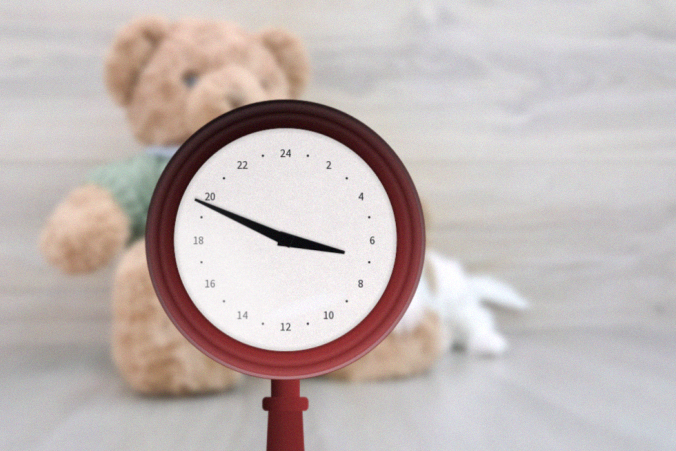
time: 6:49
